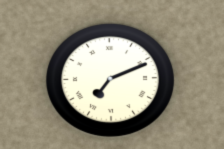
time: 7:11
